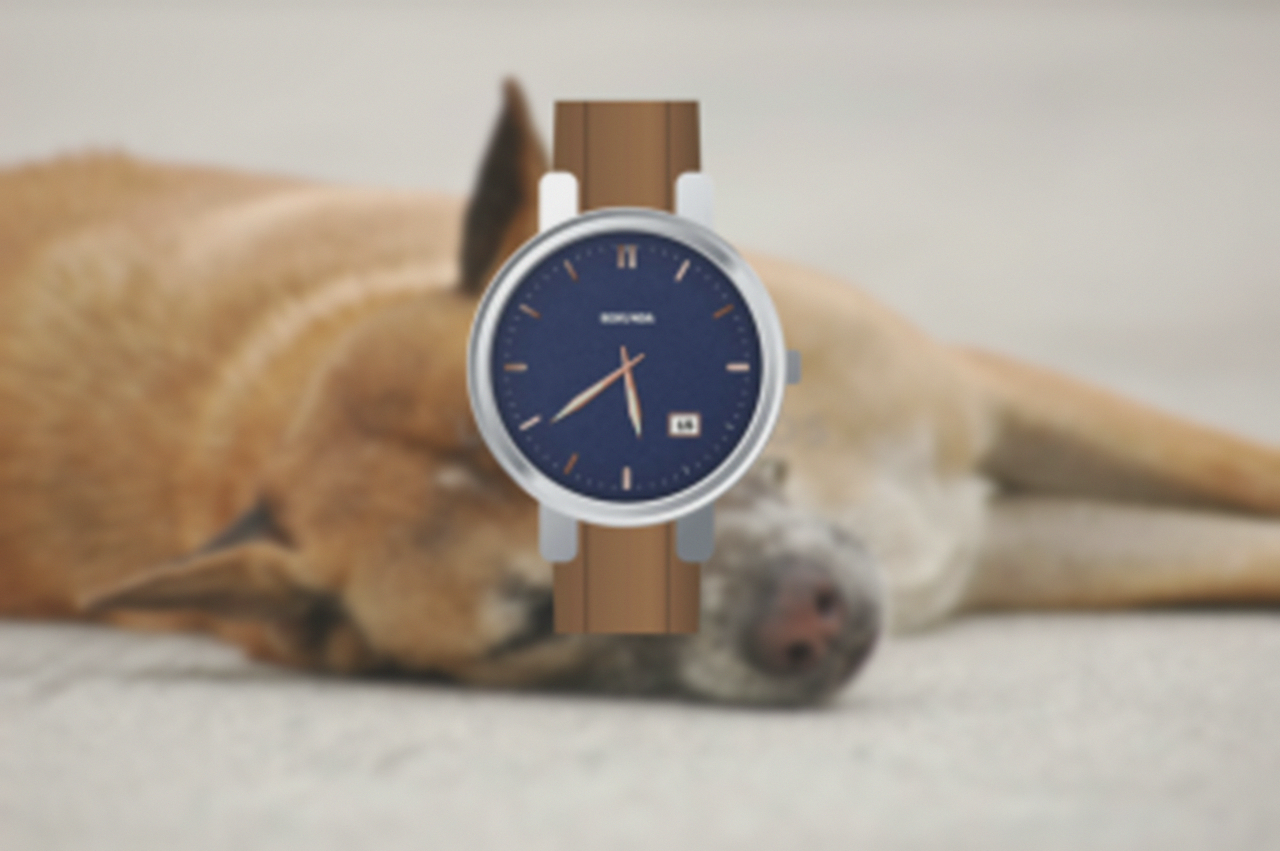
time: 5:39
